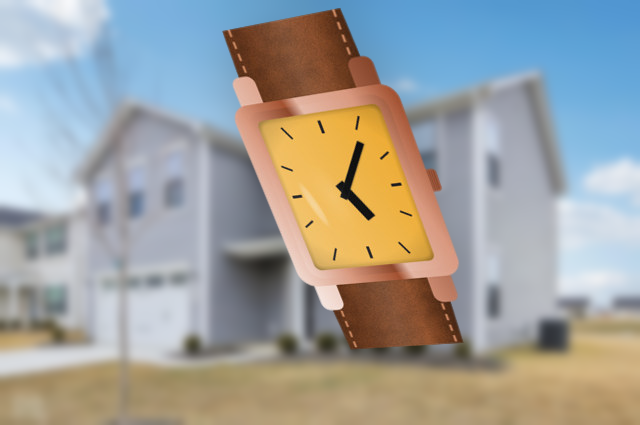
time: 5:06
